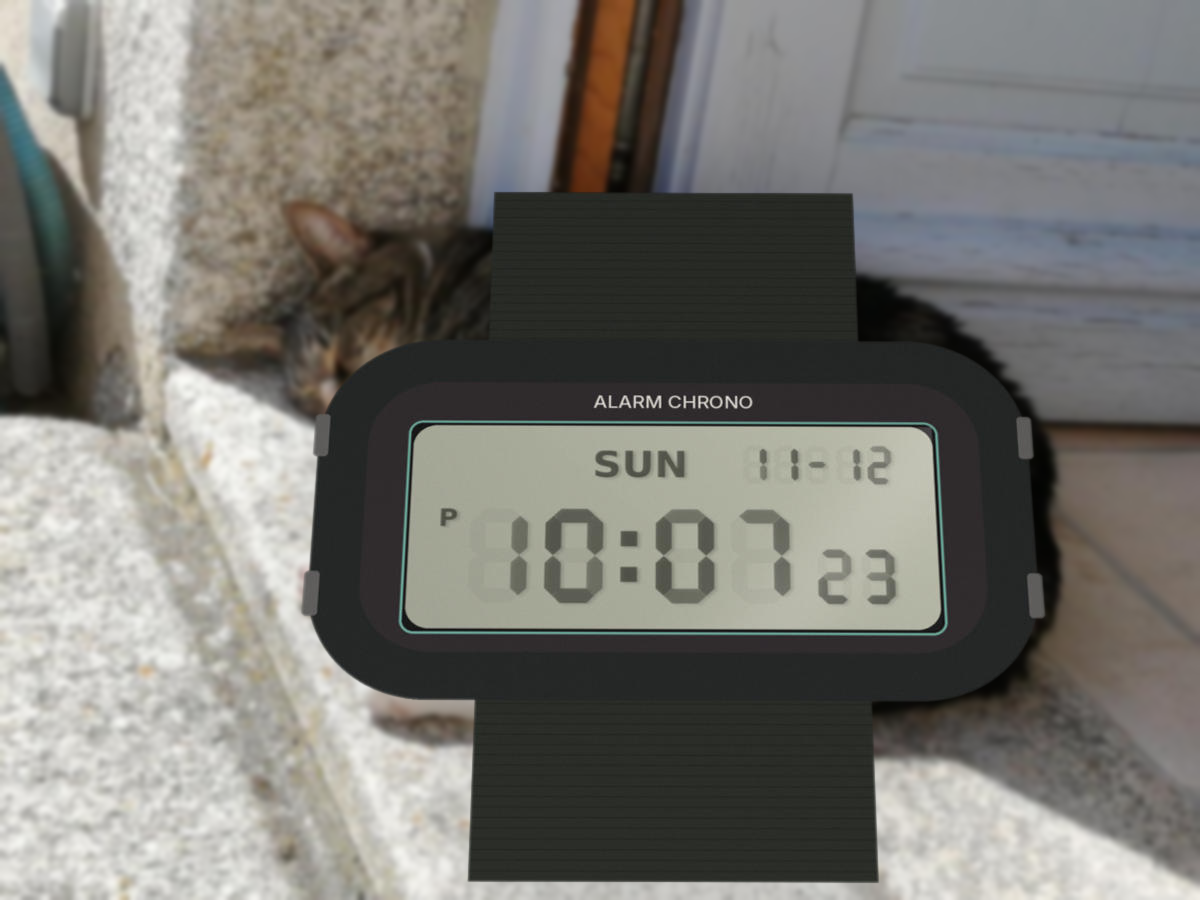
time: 10:07:23
